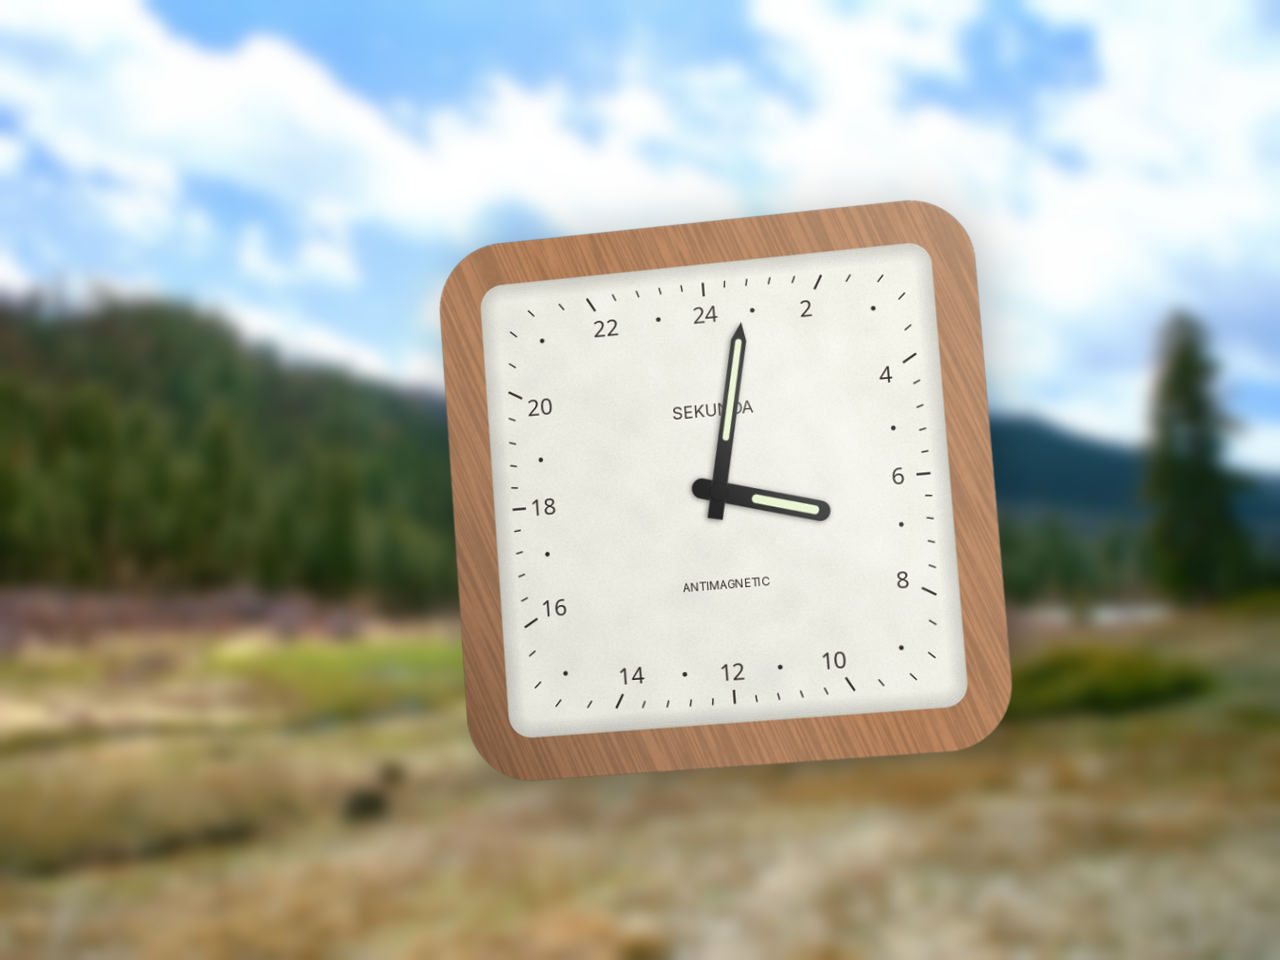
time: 7:02
